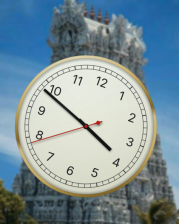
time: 3:48:39
